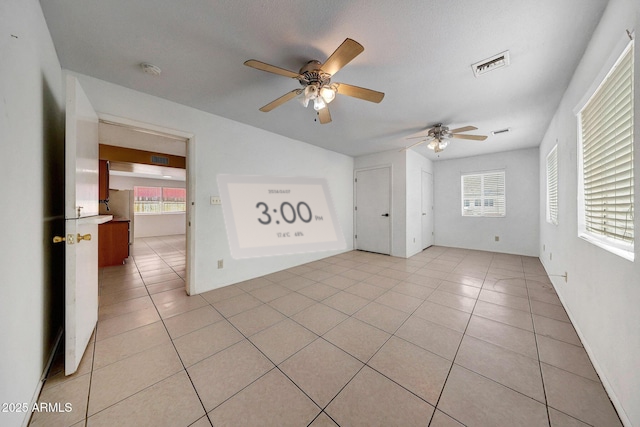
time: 3:00
